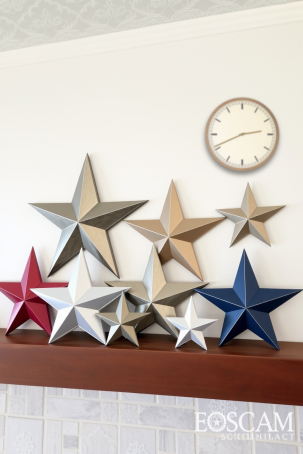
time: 2:41
